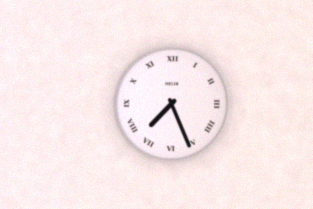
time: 7:26
